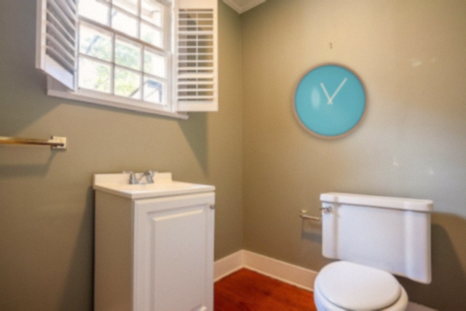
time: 11:06
